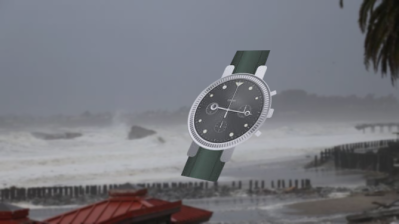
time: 9:16
